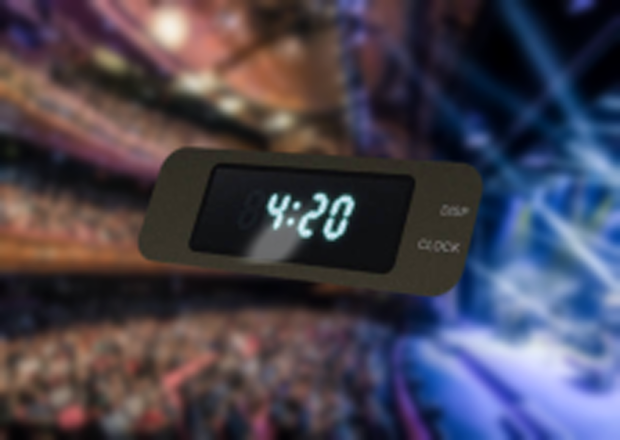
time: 4:20
